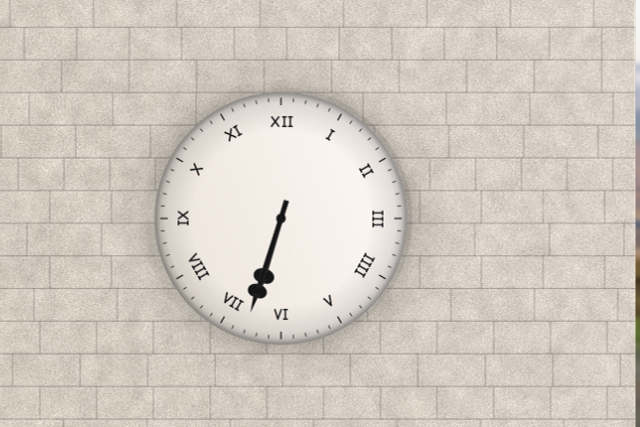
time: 6:33
